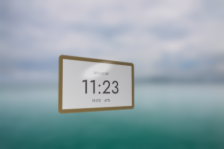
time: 11:23
